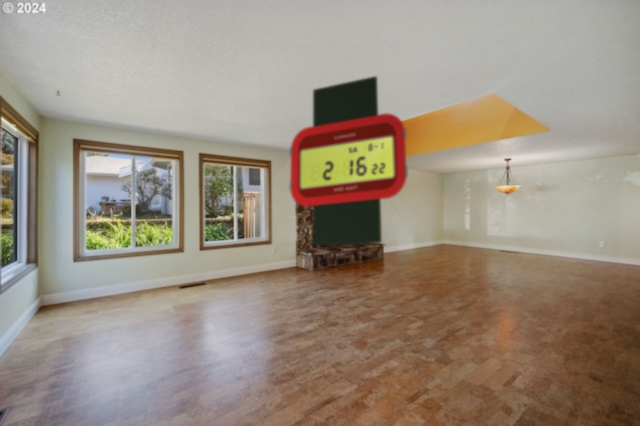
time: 2:16
